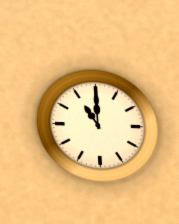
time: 11:00
